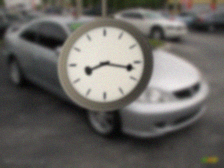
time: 8:17
